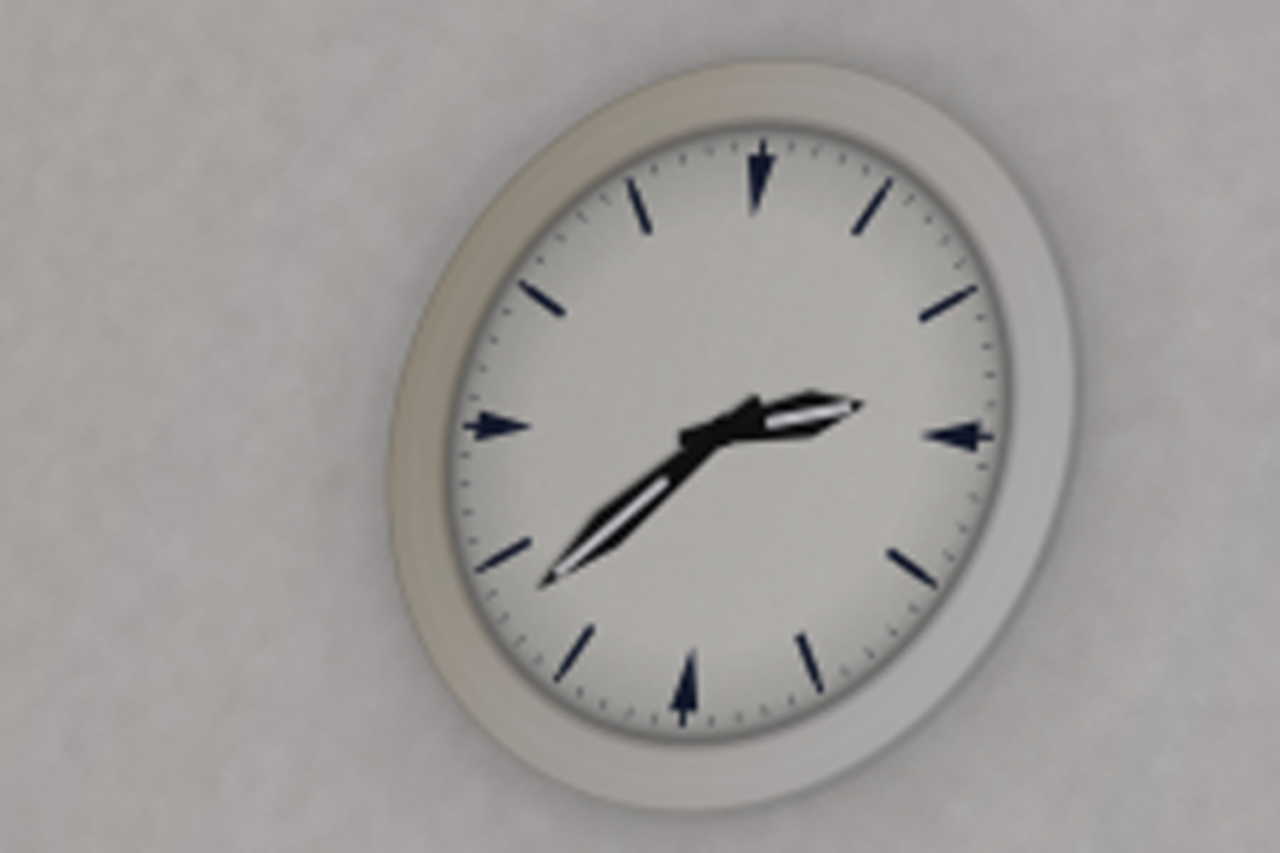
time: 2:38
